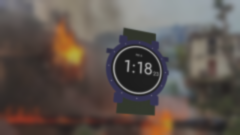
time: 1:18
